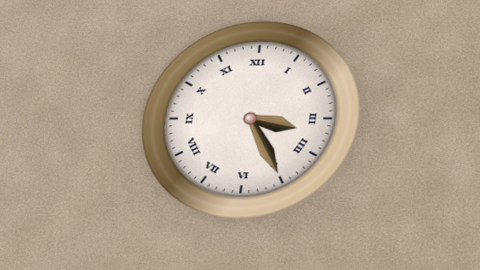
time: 3:25
